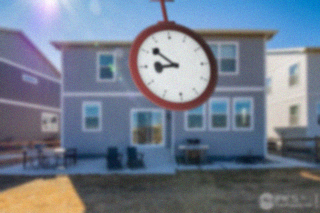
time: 8:52
